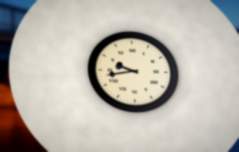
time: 9:43
